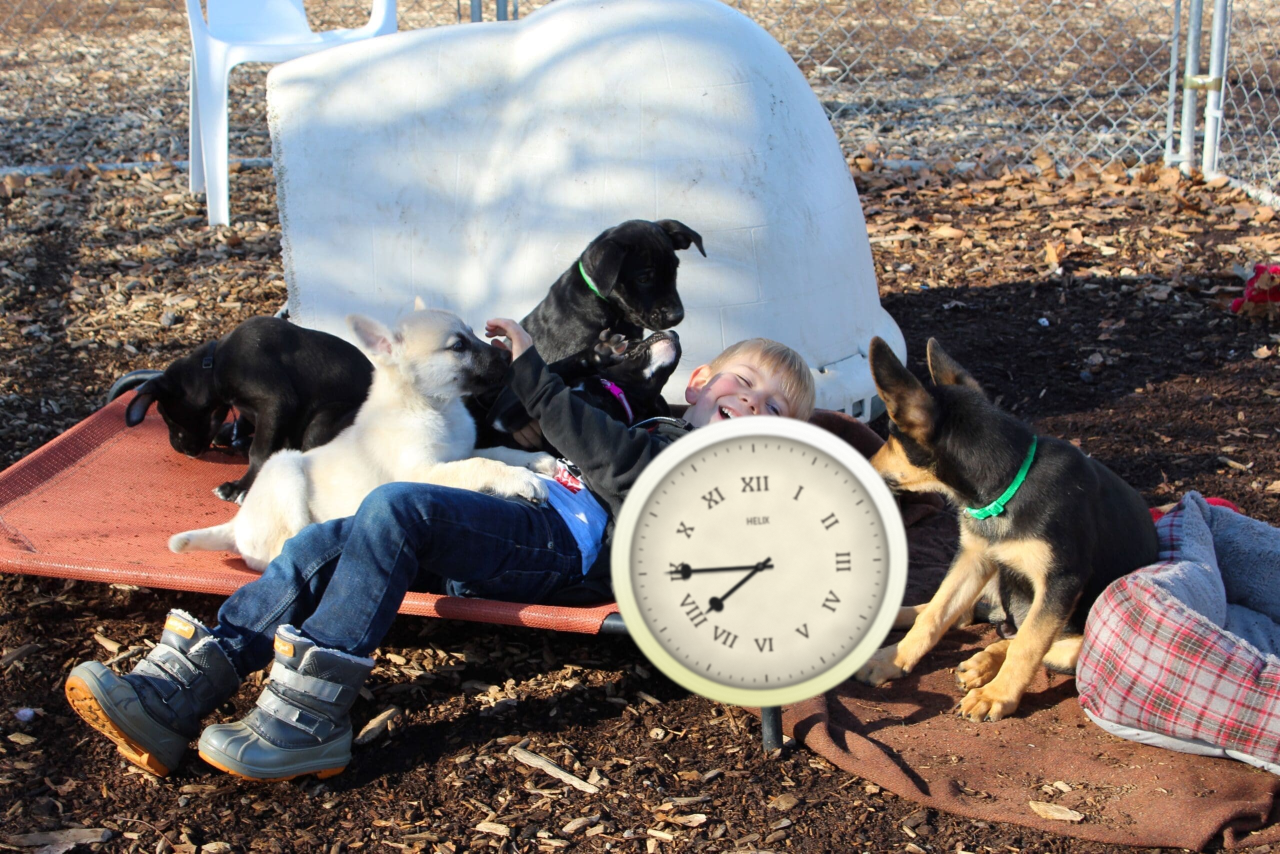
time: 7:45
